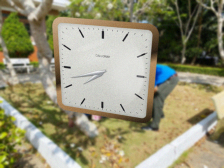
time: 7:42
